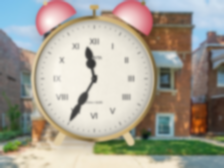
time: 11:35
